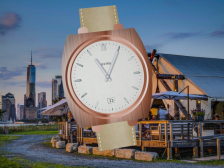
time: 11:05
